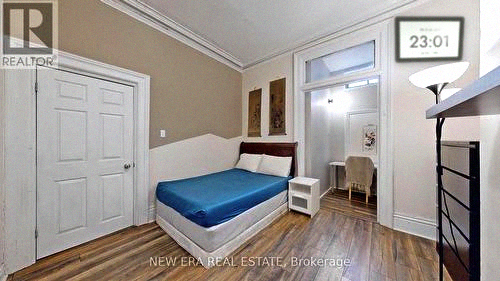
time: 23:01
